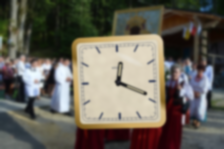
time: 12:19
